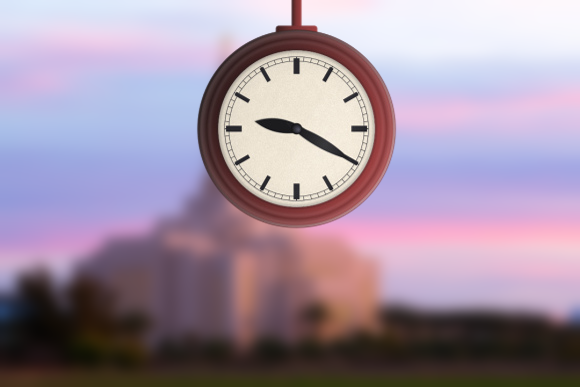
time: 9:20
